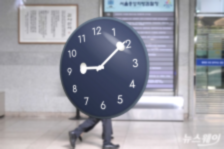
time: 9:09
